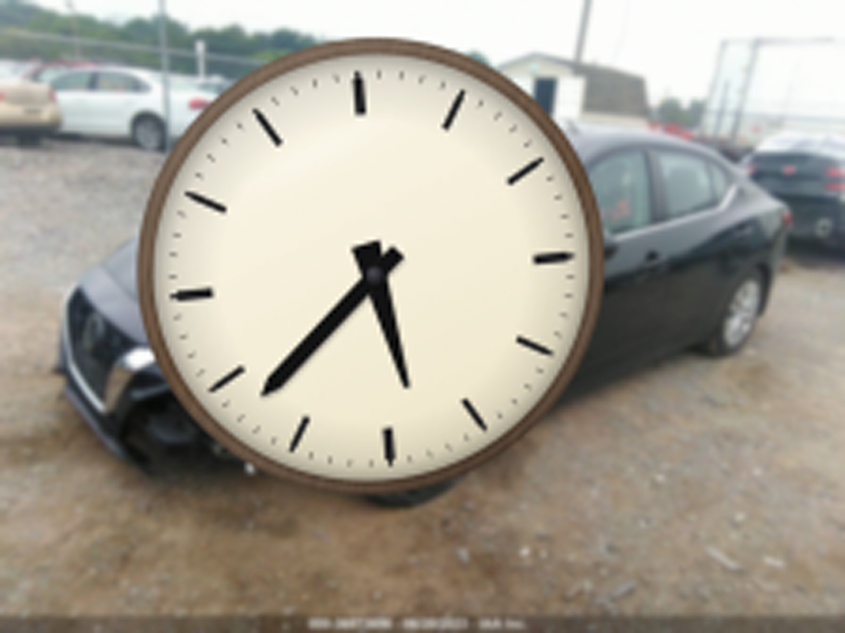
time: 5:38
